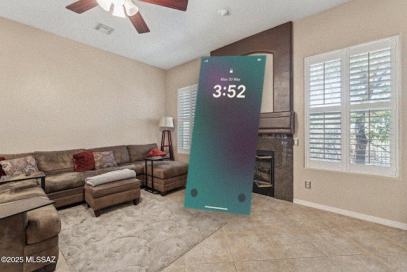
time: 3:52
